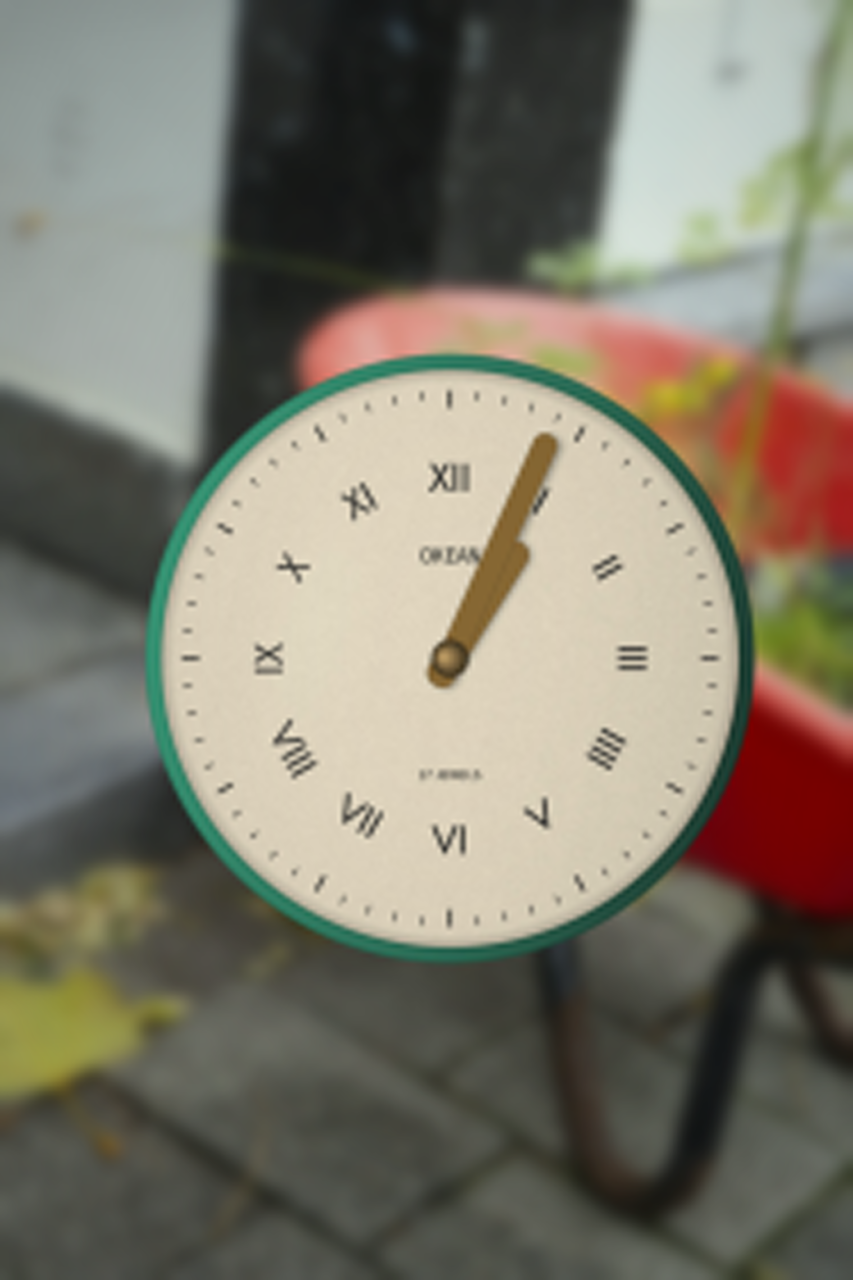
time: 1:04
